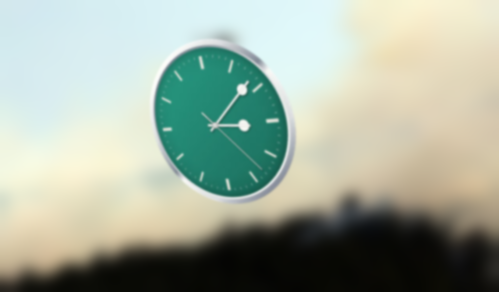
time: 3:08:23
